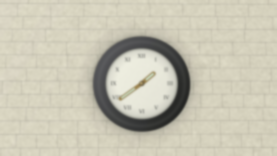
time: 1:39
